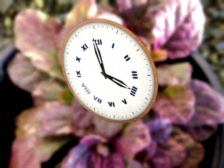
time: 3:59
